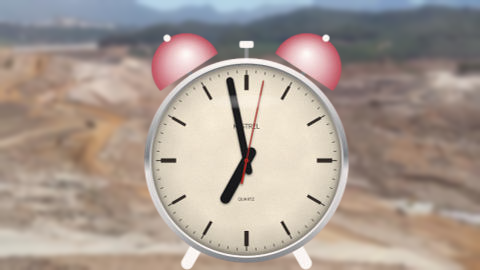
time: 6:58:02
